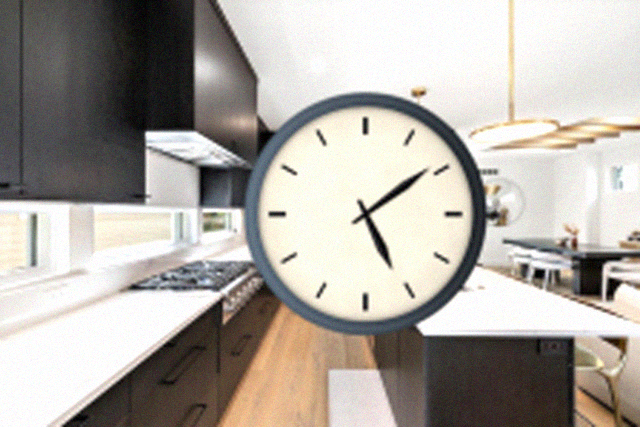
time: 5:09
